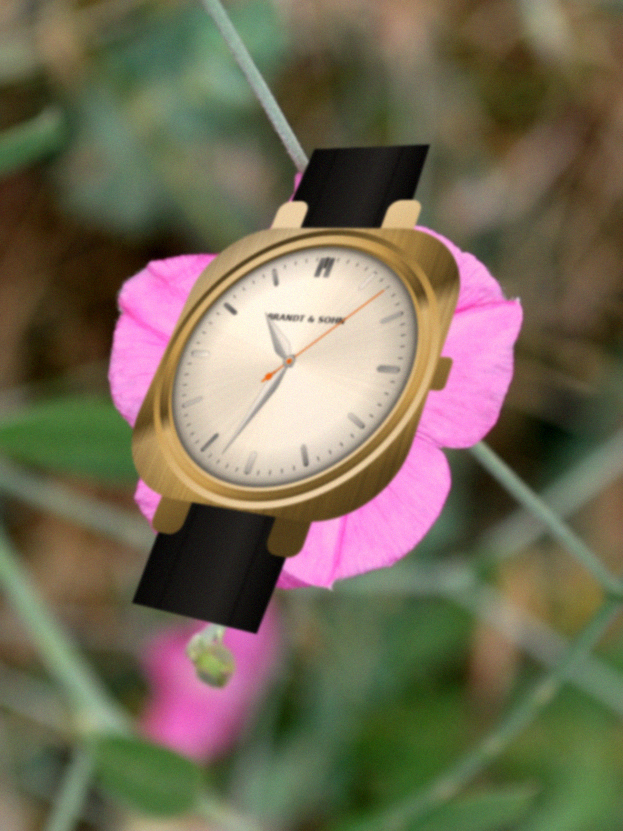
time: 10:33:07
